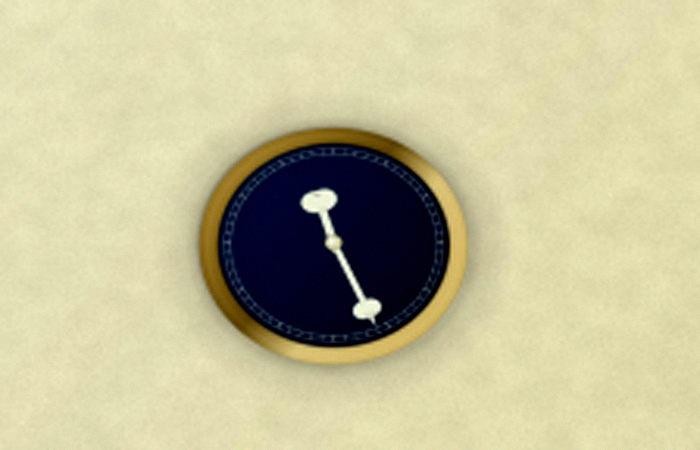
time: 11:26
